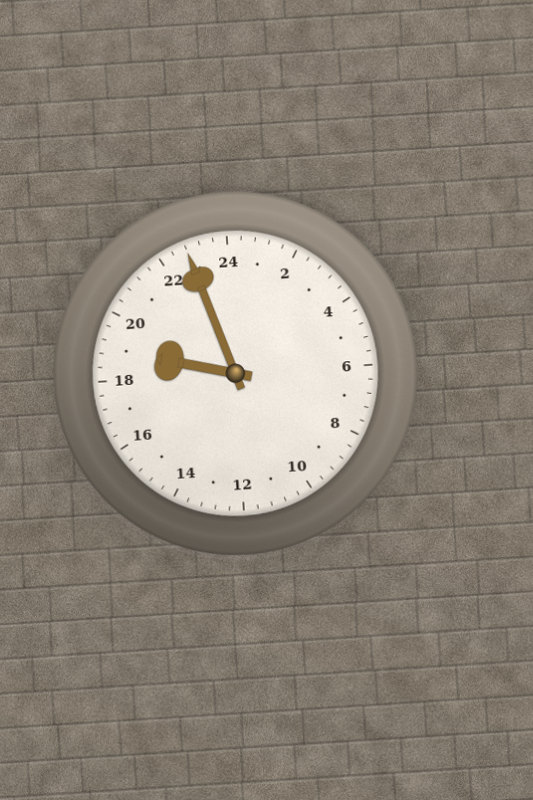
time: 18:57
